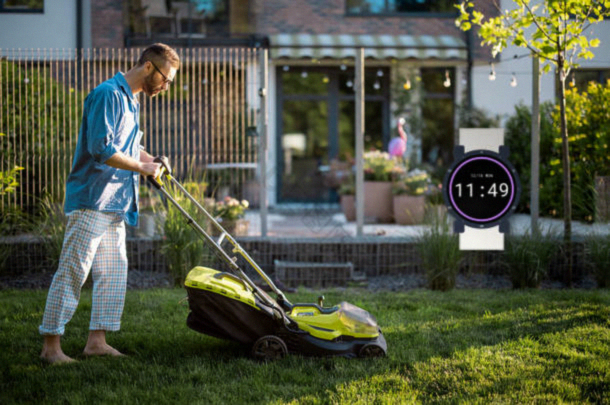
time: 11:49
